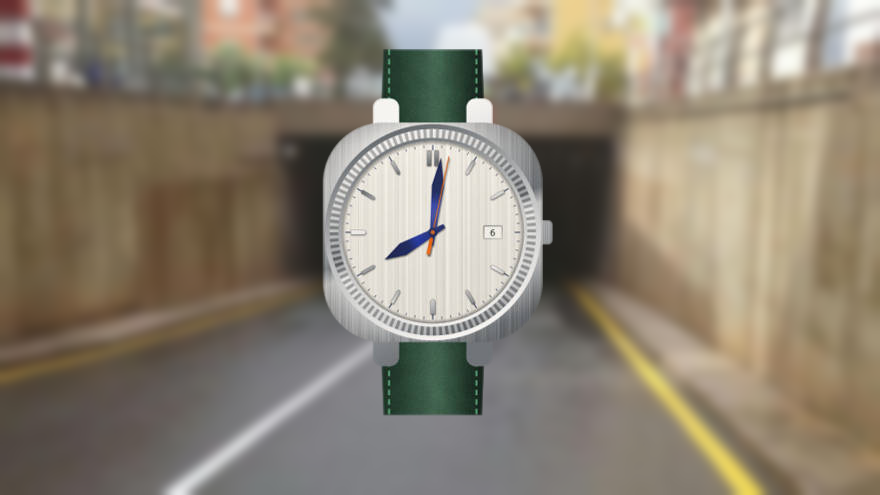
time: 8:01:02
